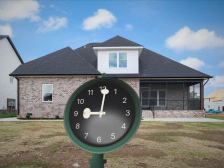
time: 9:01
